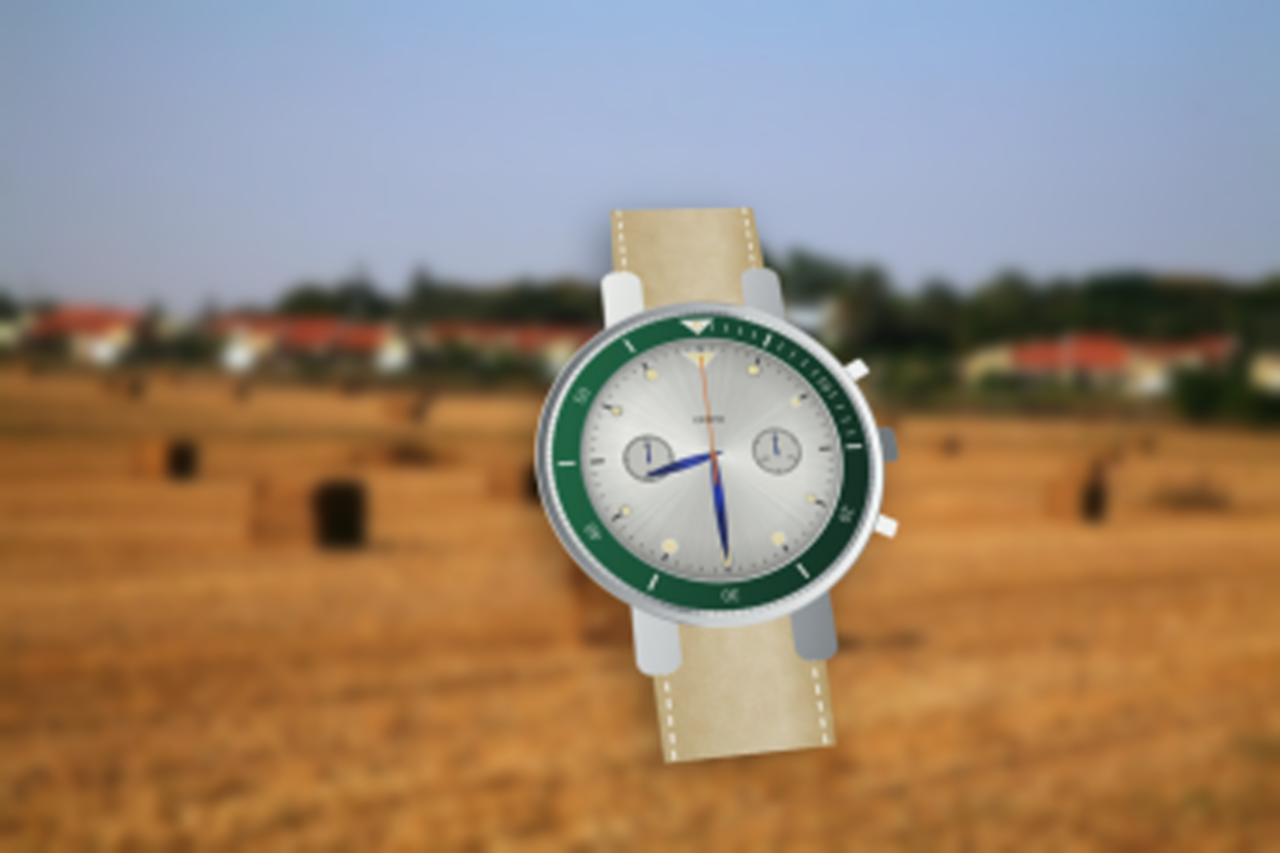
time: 8:30
